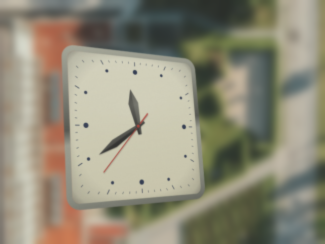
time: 11:39:37
